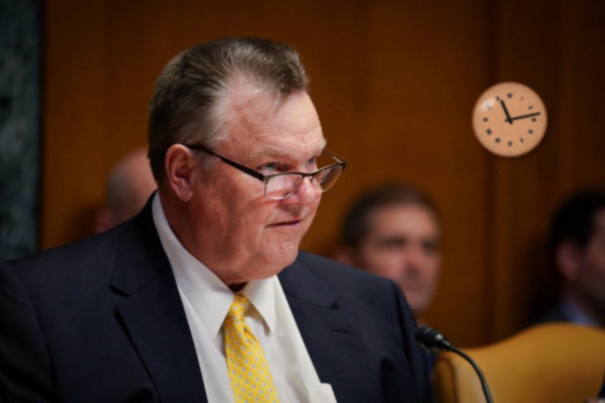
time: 11:13
